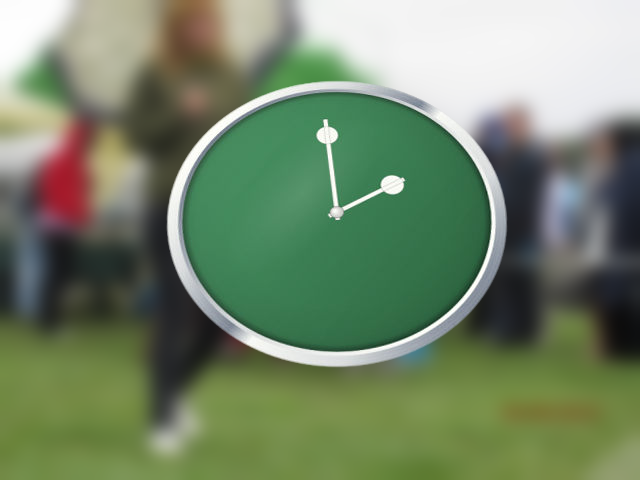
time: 1:59
